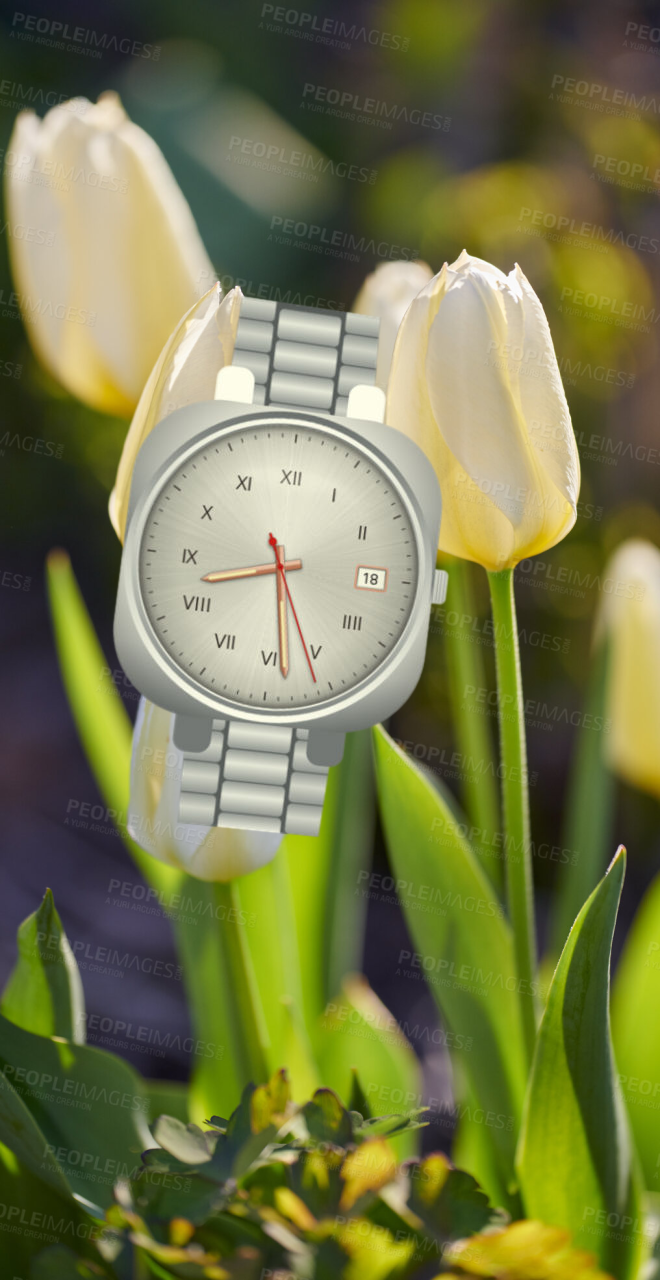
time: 8:28:26
